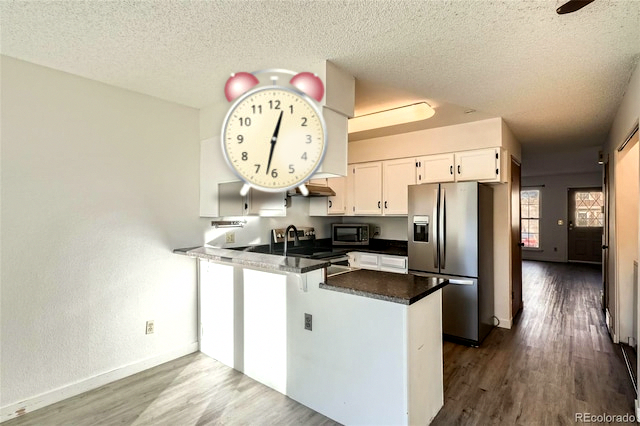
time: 12:32
